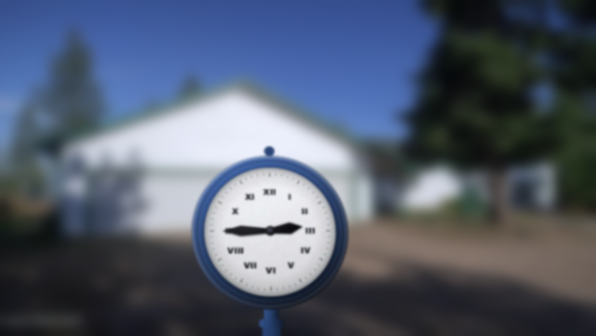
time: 2:45
